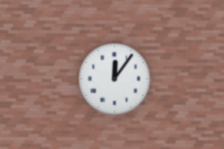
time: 12:06
